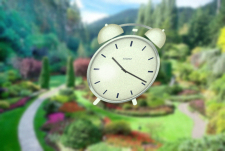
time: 10:19
